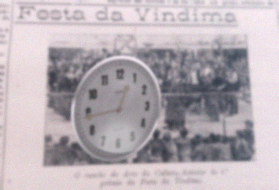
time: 12:44
